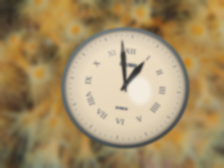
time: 12:58
